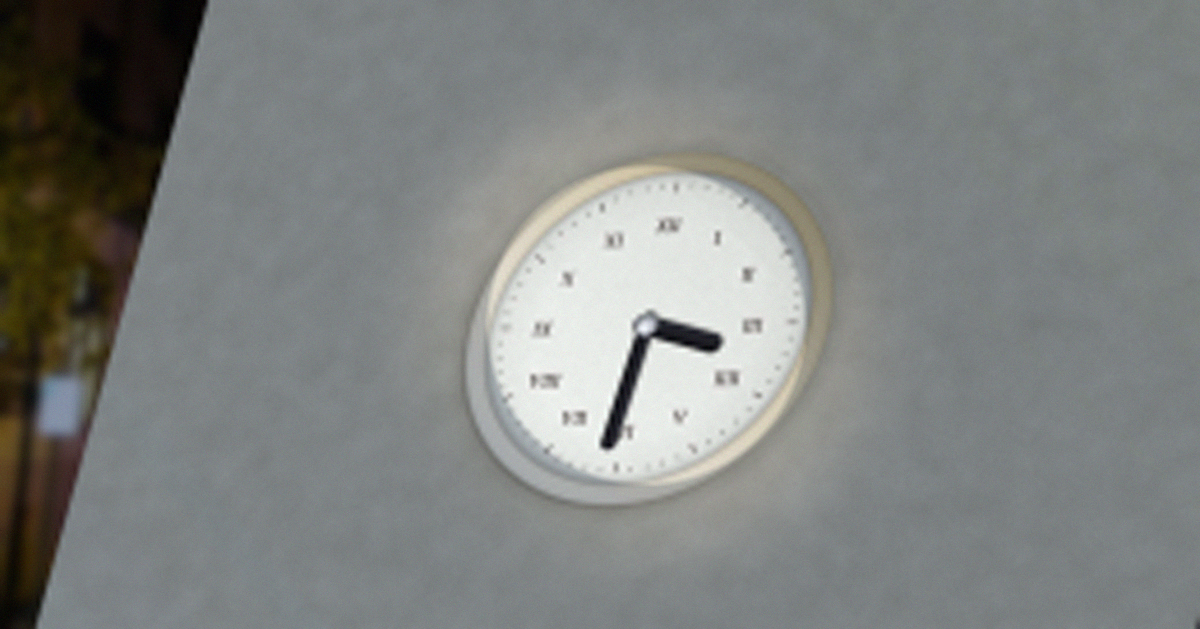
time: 3:31
